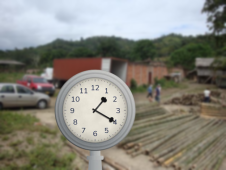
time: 1:20
